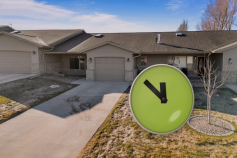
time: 11:52
